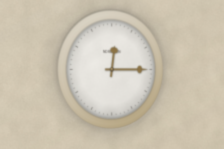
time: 12:15
